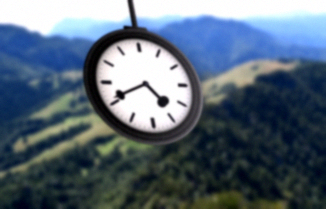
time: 4:41
